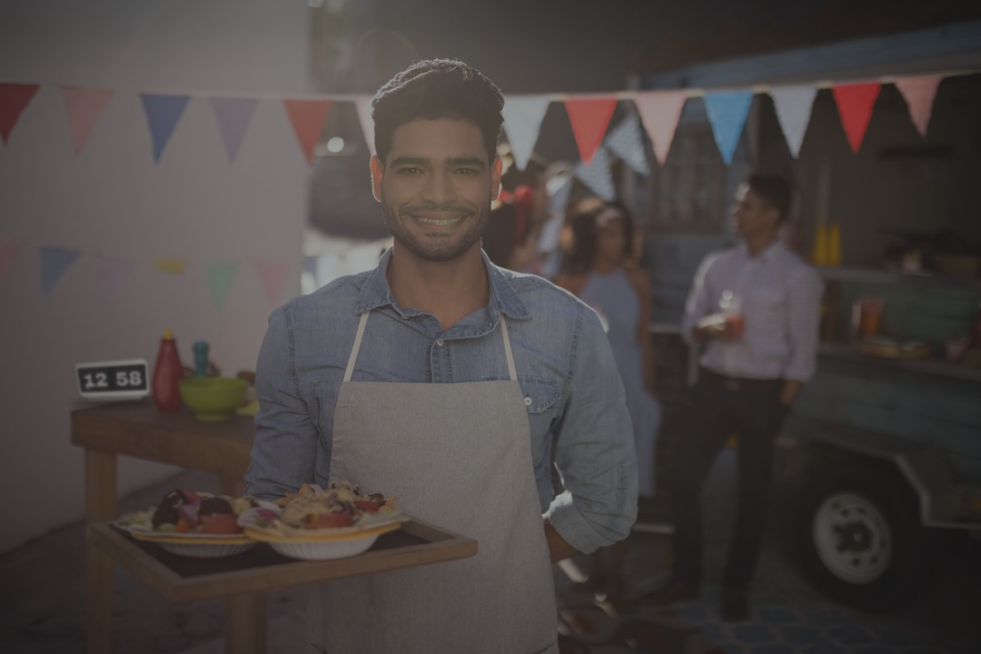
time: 12:58
